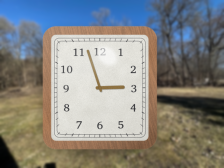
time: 2:57
